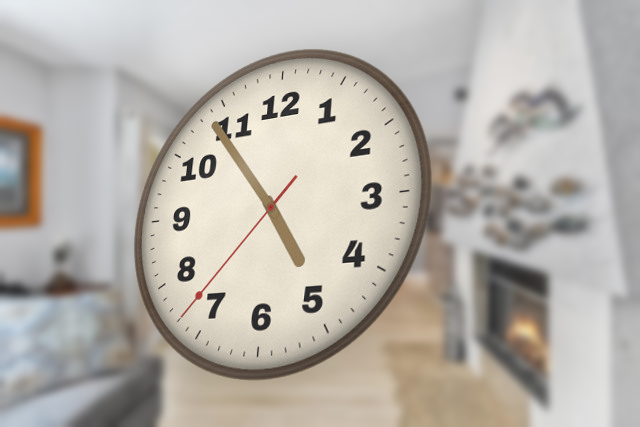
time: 4:53:37
